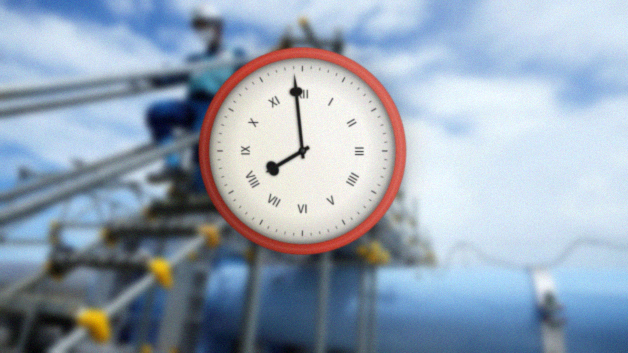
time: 7:59
